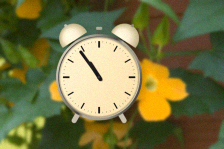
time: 10:54
